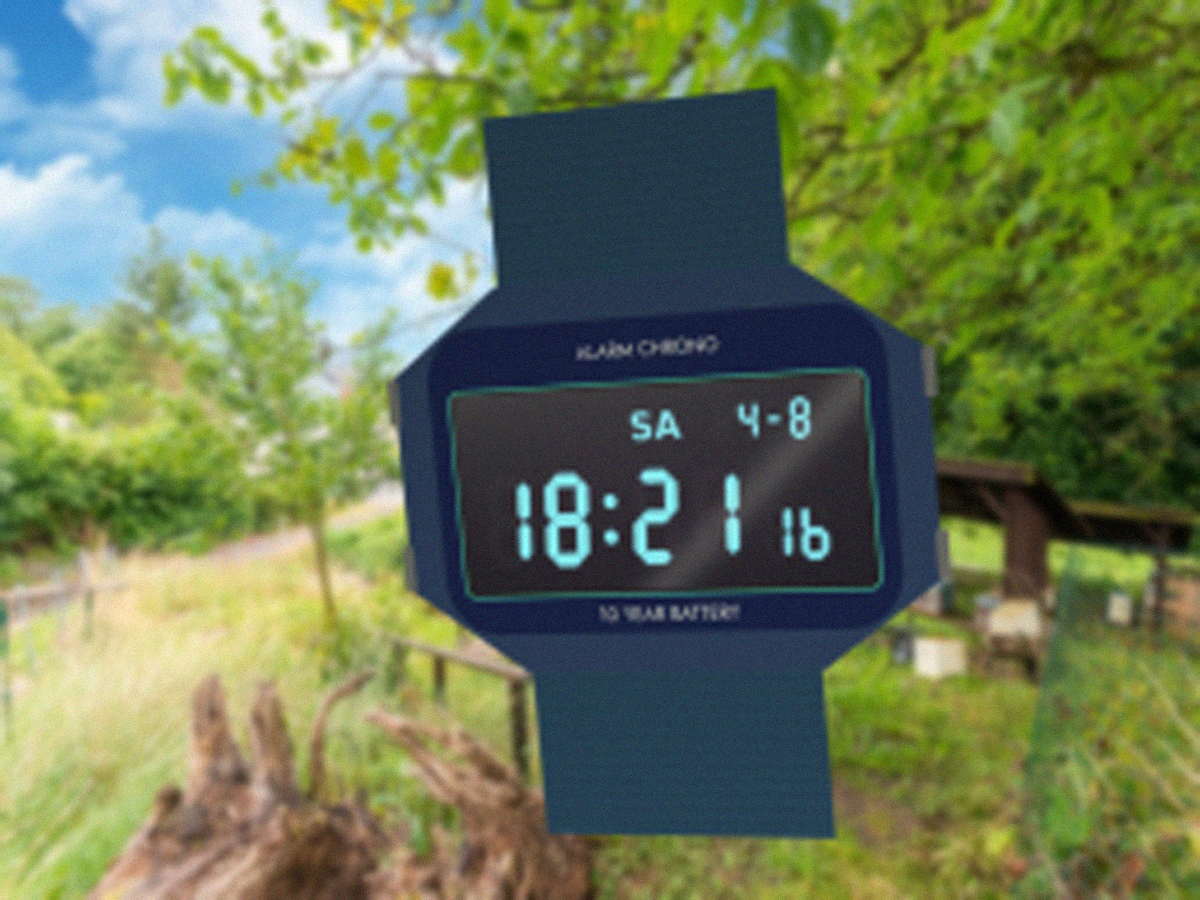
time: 18:21:16
